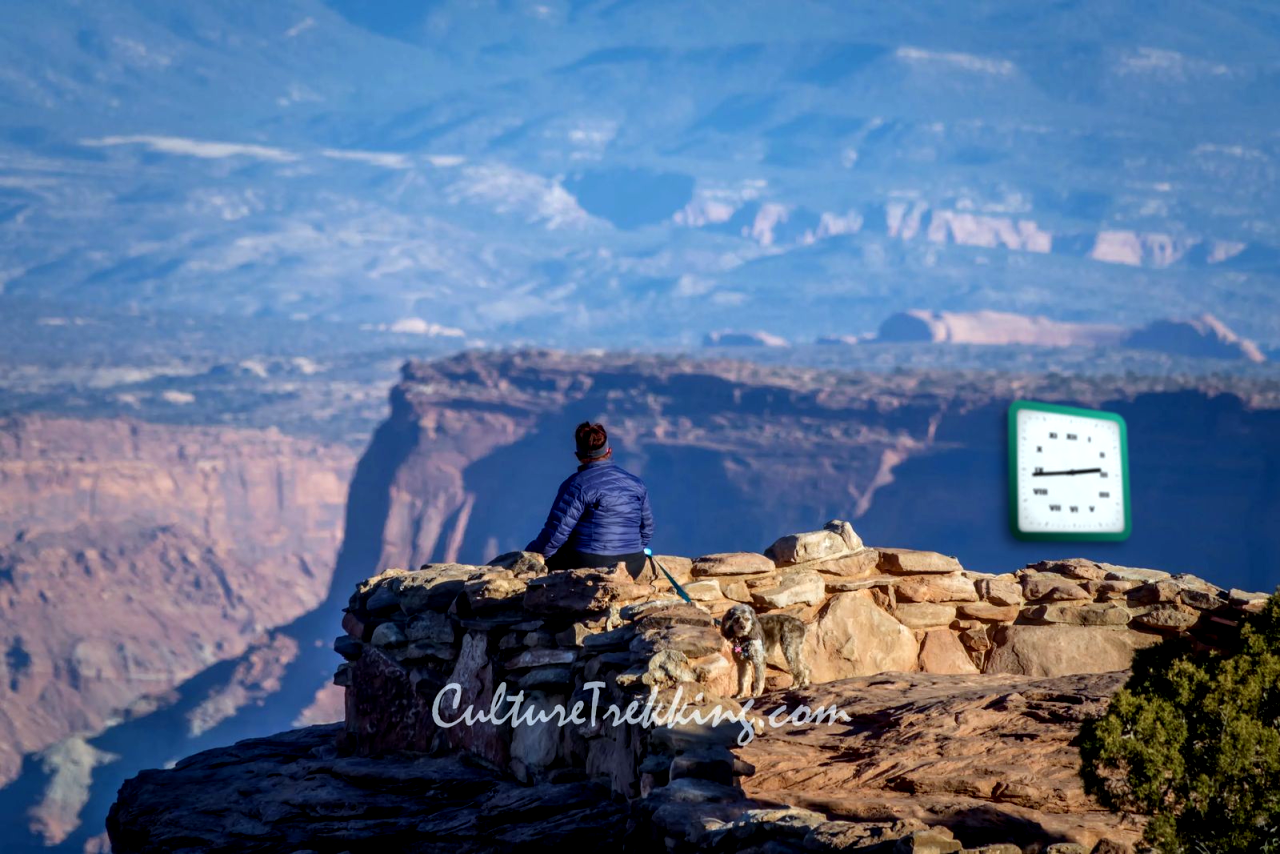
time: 2:44
